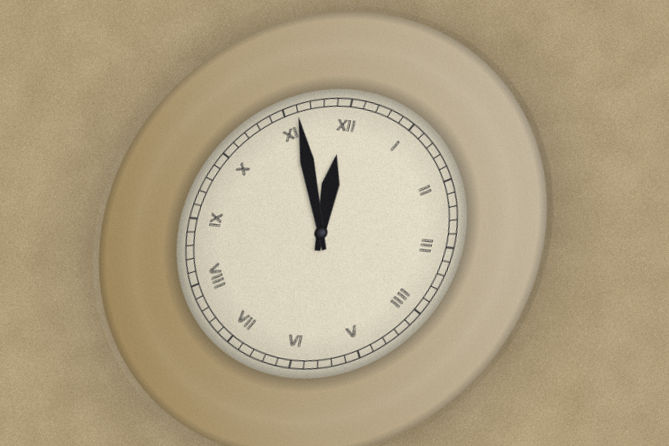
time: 11:56
